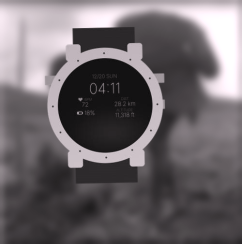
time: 4:11
